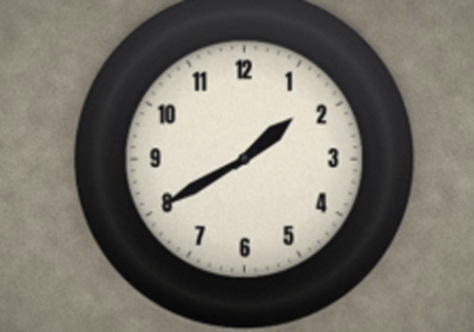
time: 1:40
